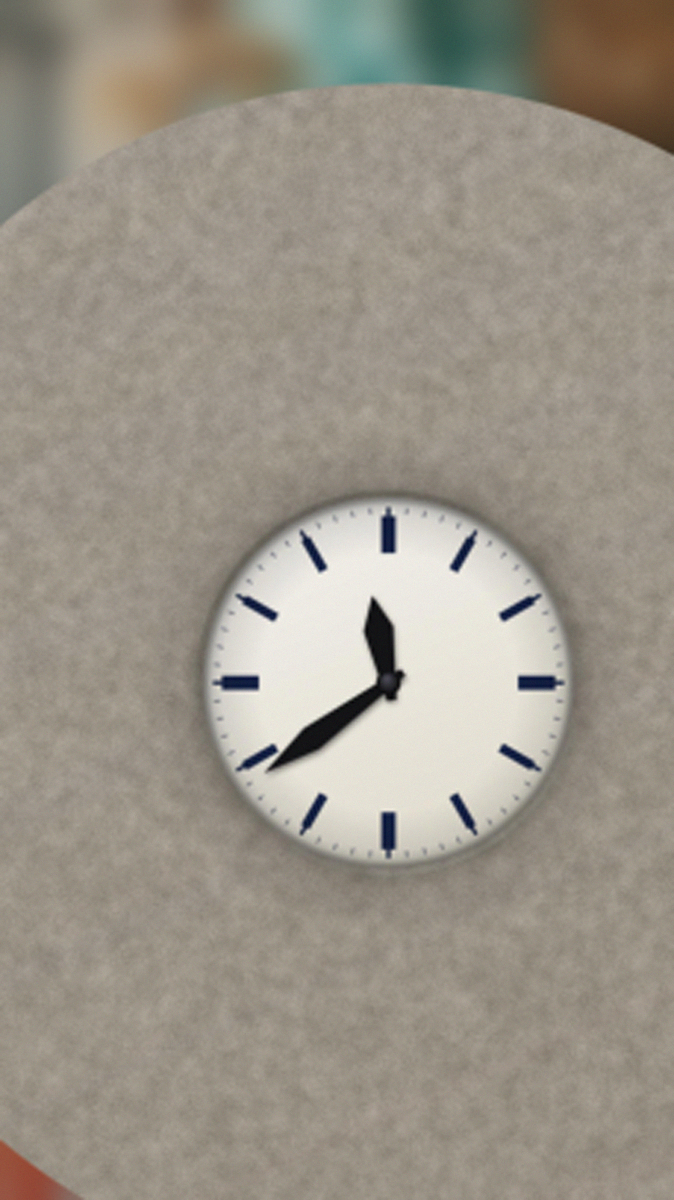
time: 11:39
